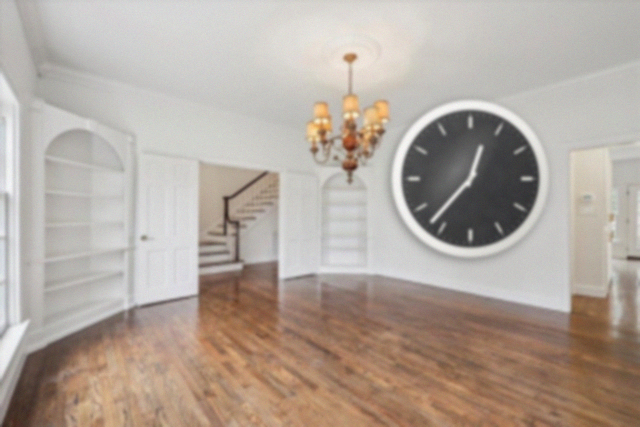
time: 12:37
